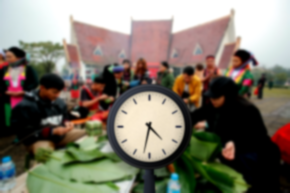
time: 4:32
